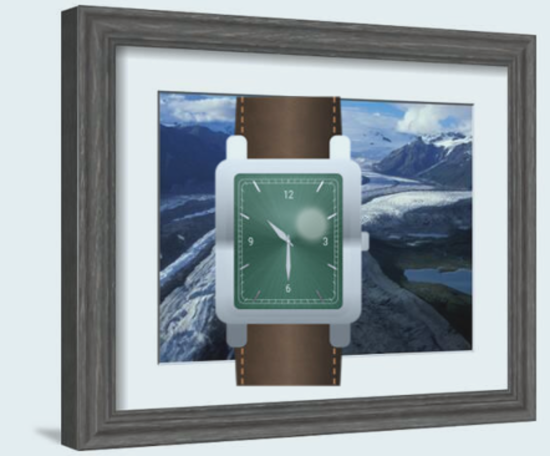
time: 10:30
